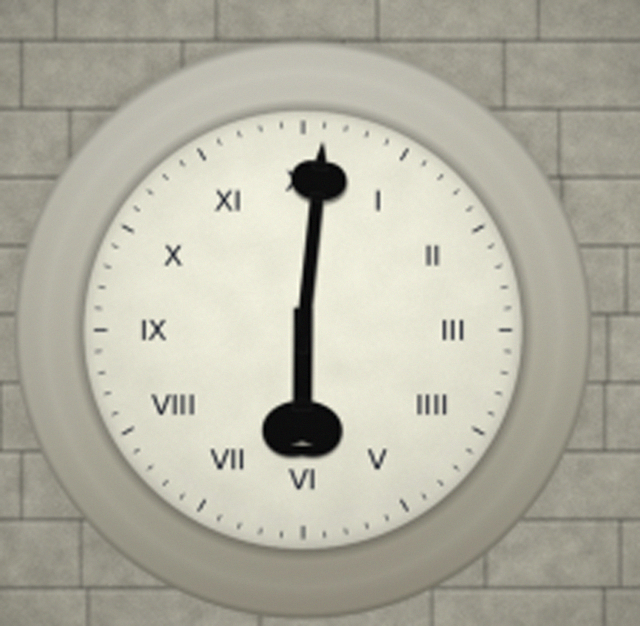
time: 6:01
